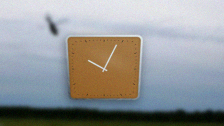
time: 10:04
